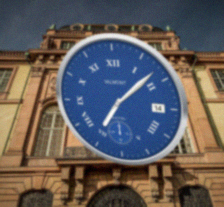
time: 7:08
